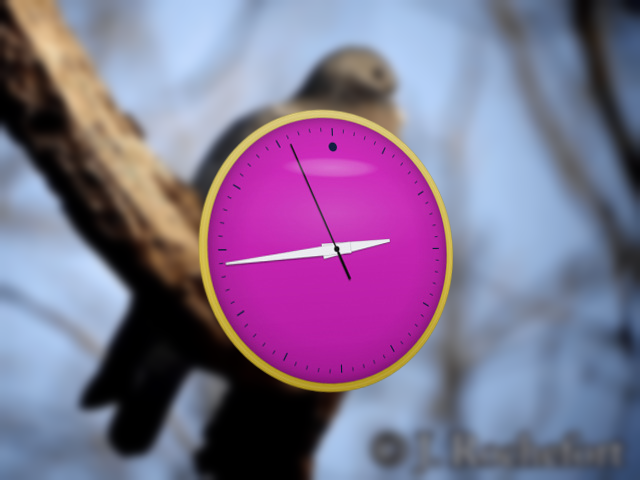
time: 2:43:56
